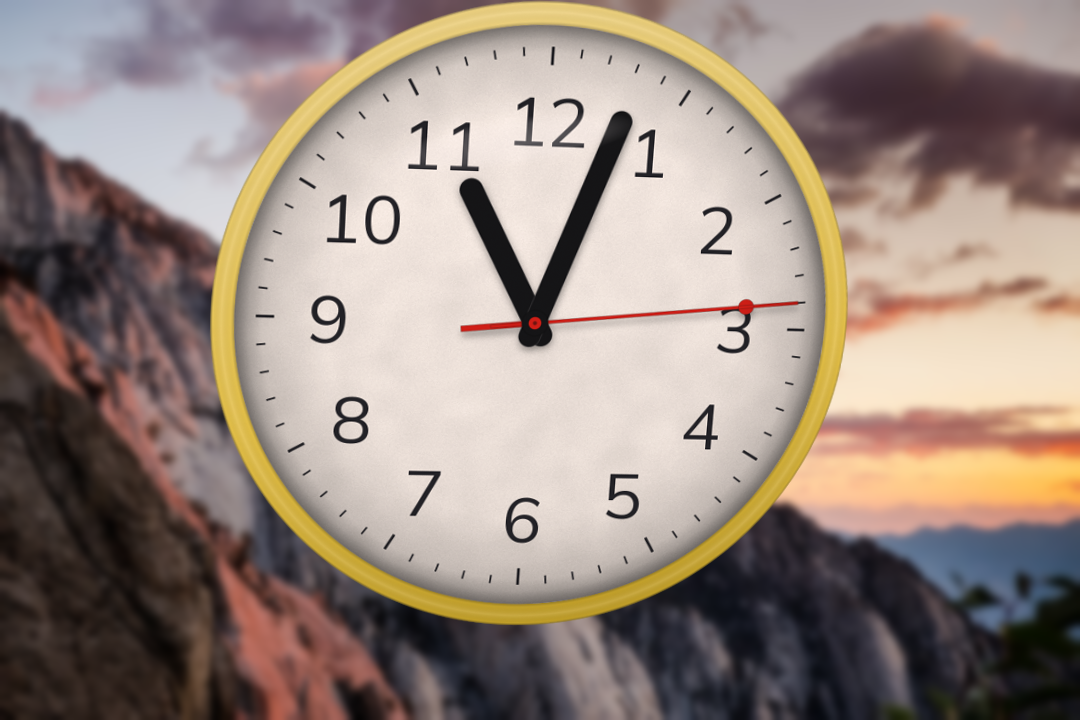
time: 11:03:14
